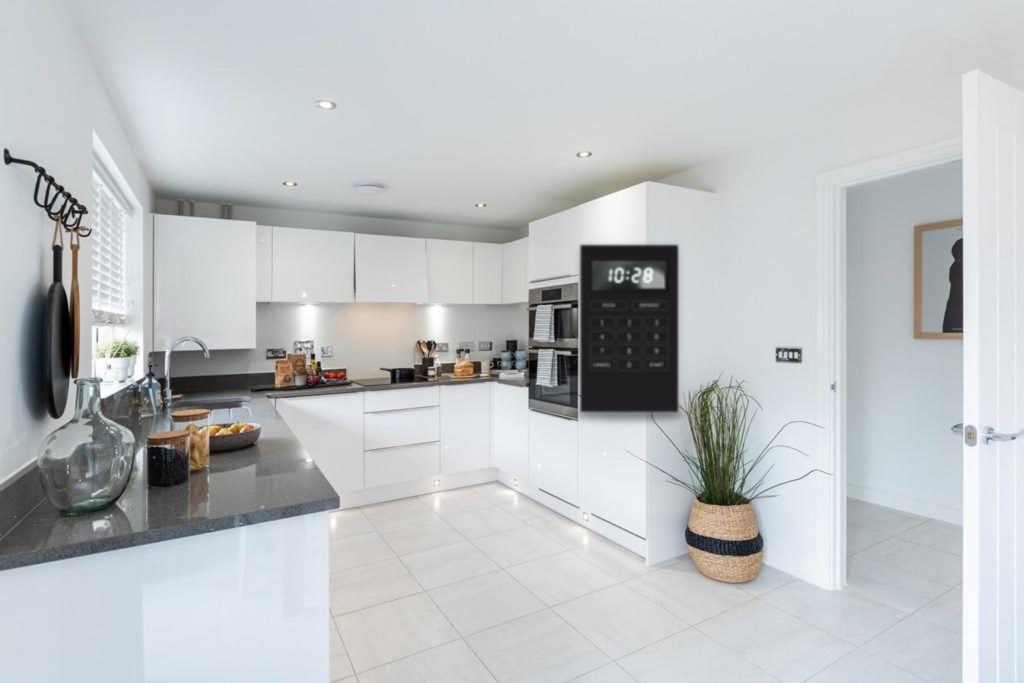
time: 10:28
